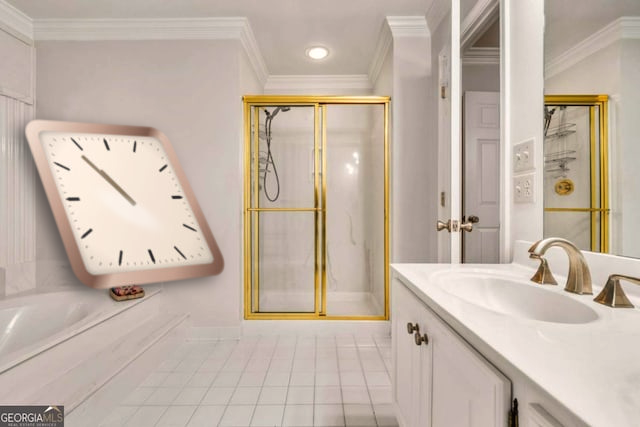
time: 10:54
